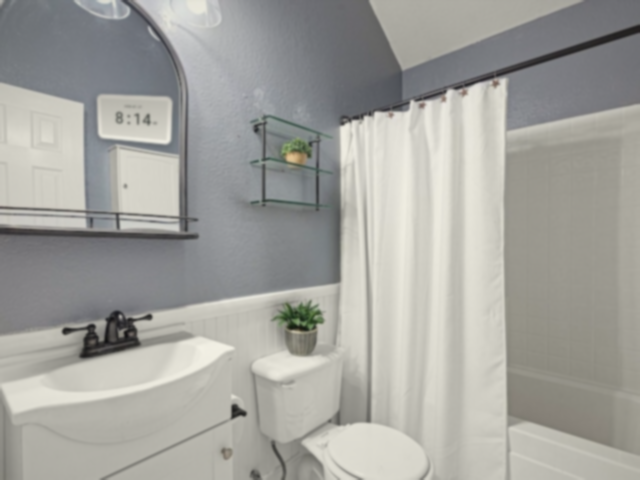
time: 8:14
